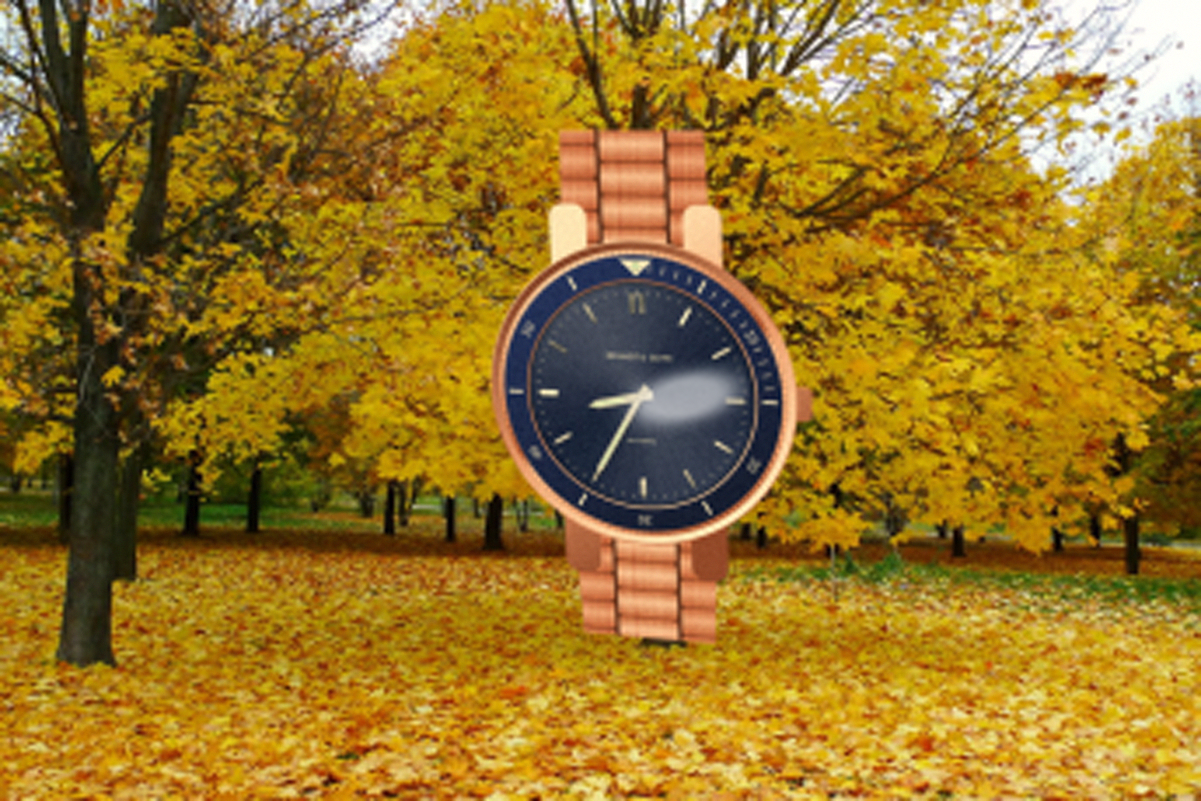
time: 8:35
